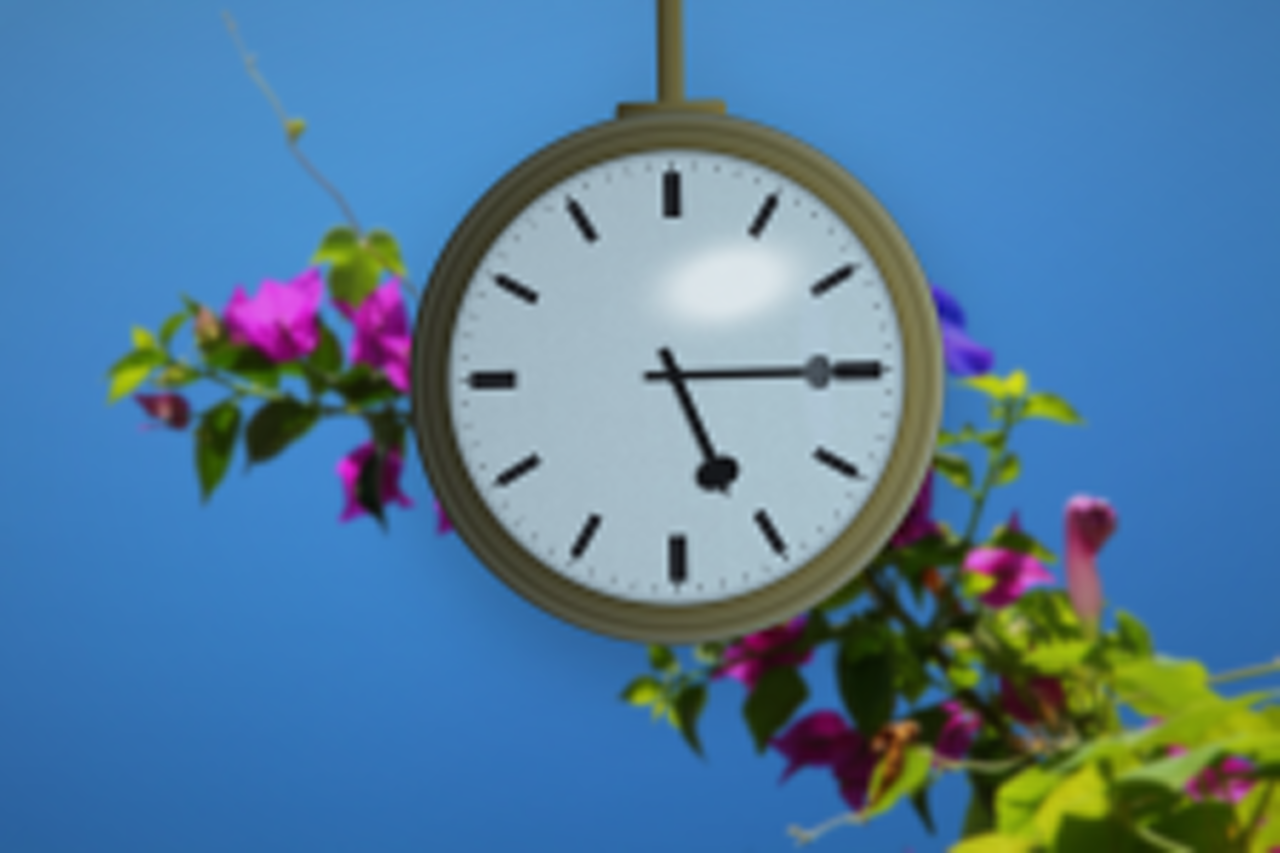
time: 5:15
